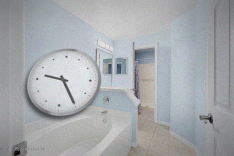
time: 9:25
